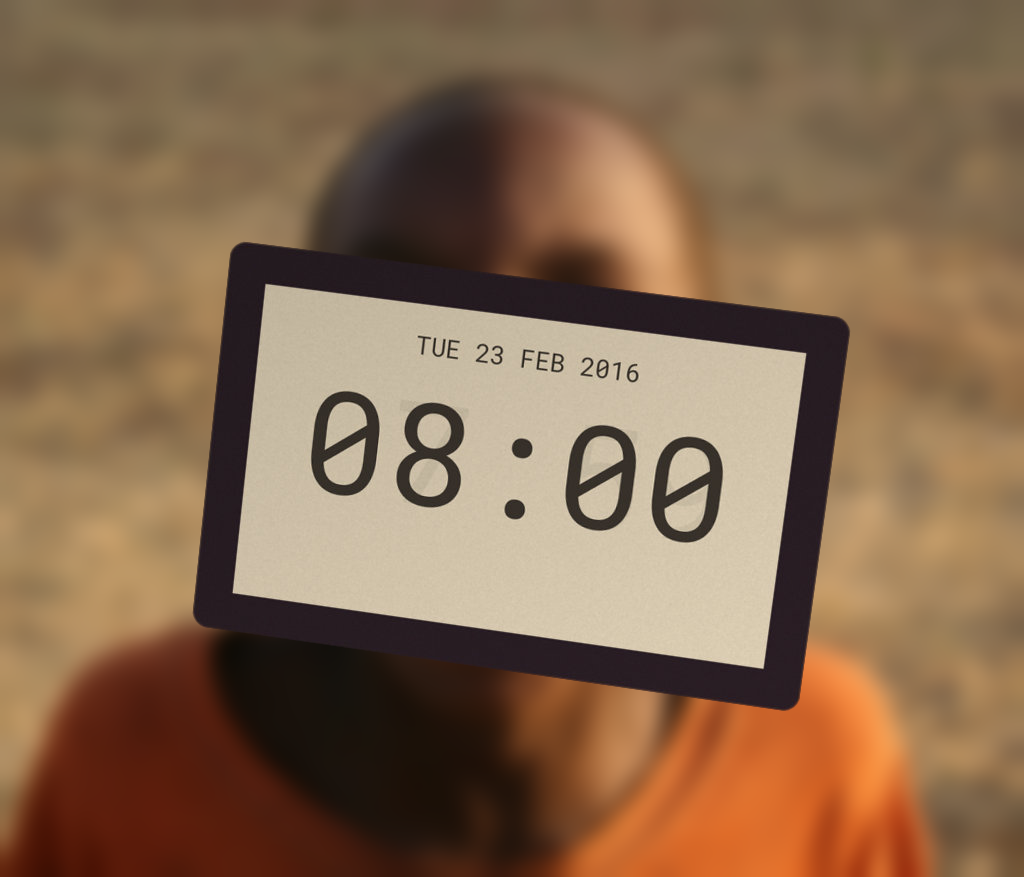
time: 8:00
